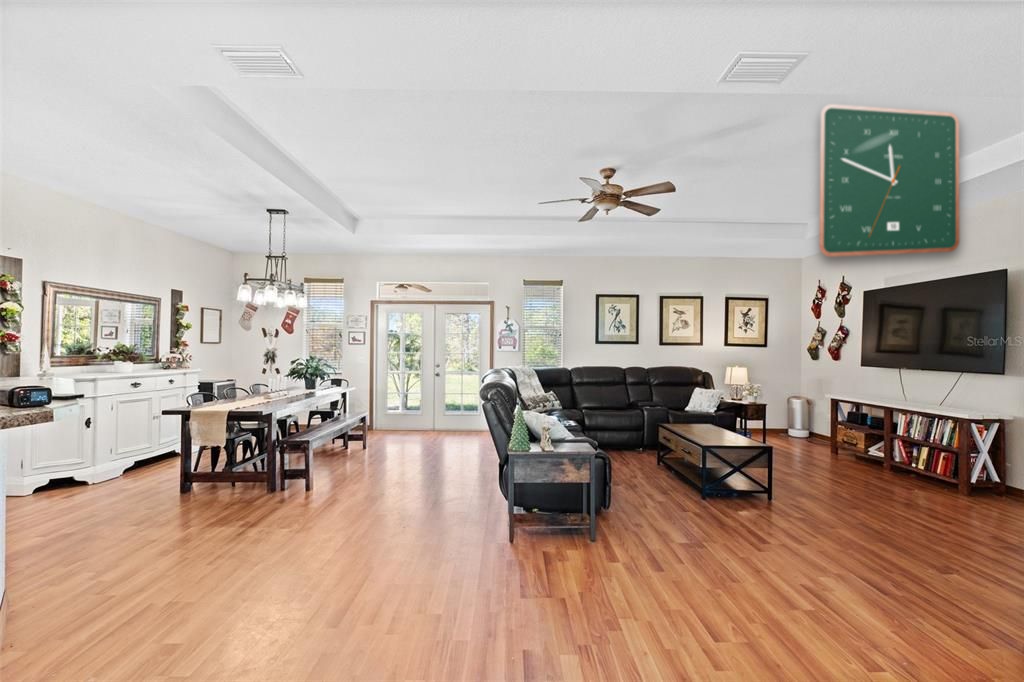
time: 11:48:34
